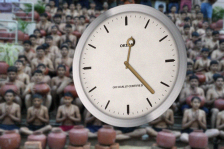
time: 12:23
